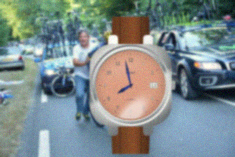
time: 7:58
